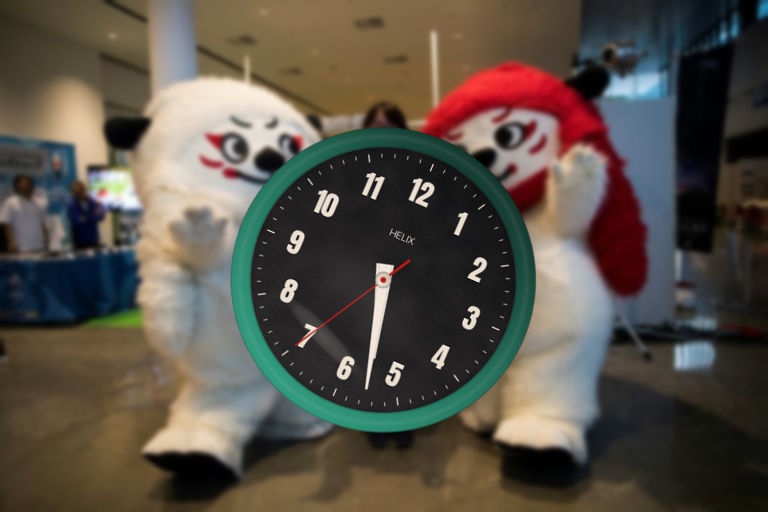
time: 5:27:35
